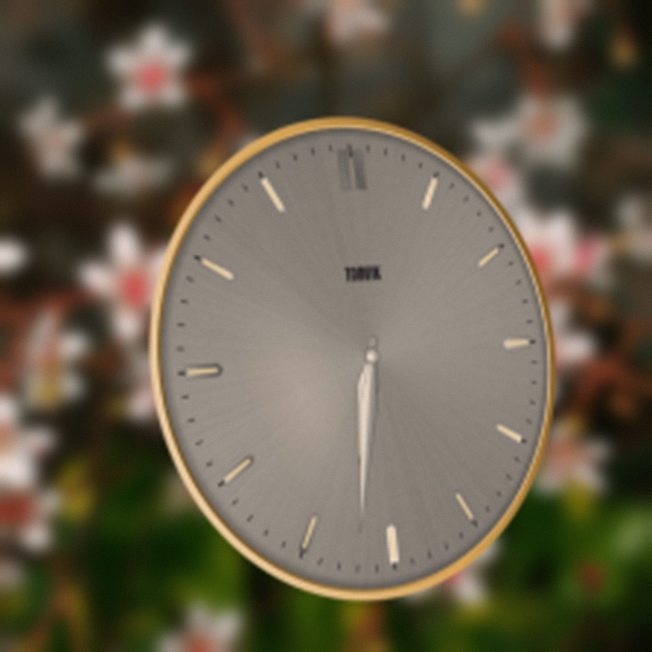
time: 6:32
